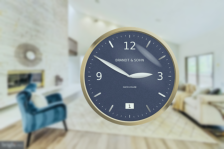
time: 2:50
